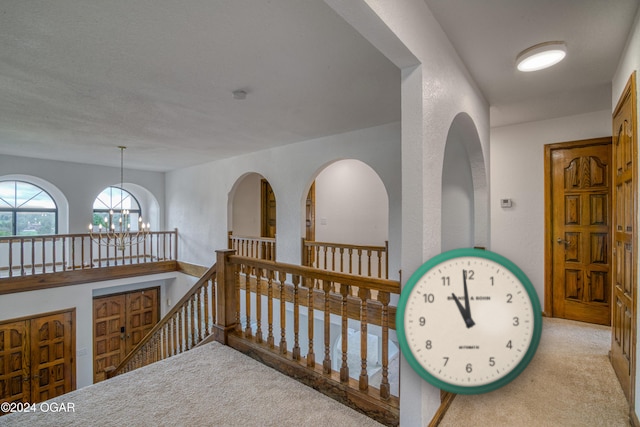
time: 10:59
